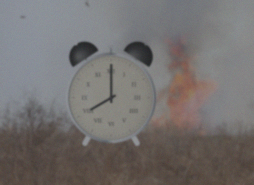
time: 8:00
